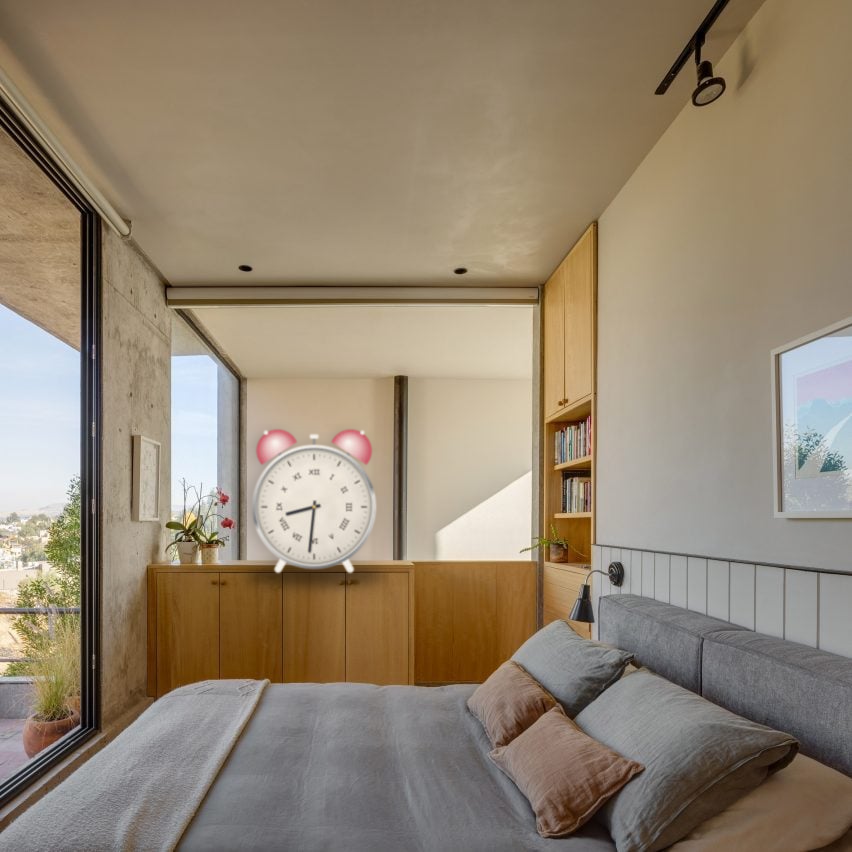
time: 8:31
